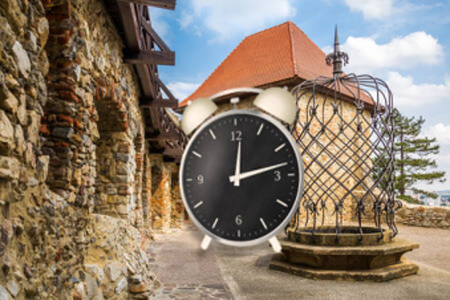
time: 12:13
